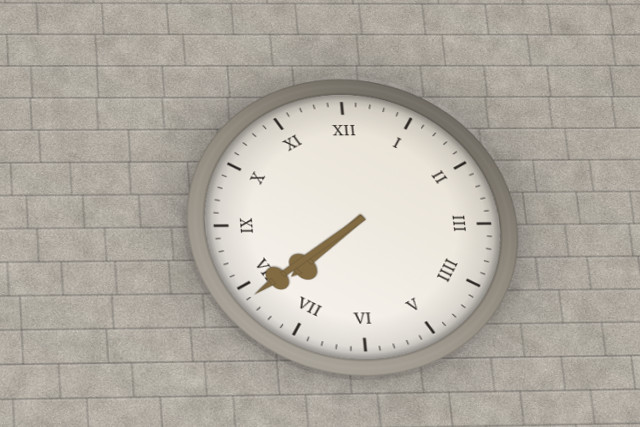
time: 7:39
